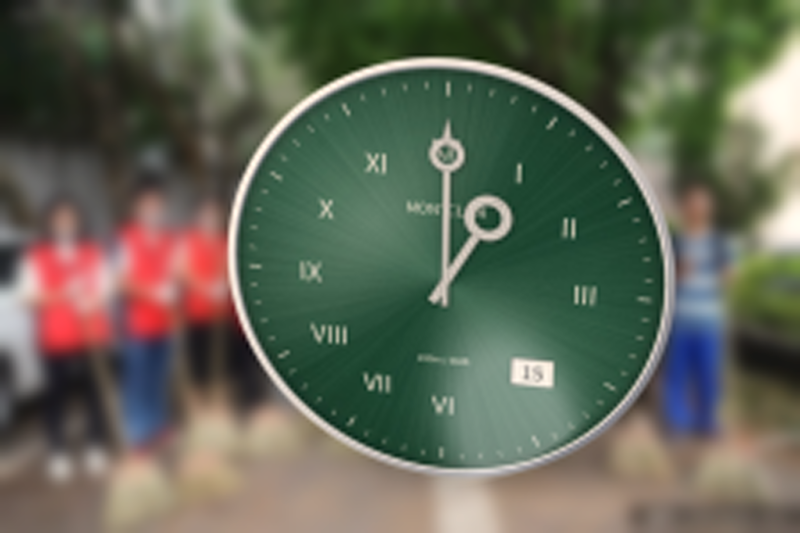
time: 1:00
